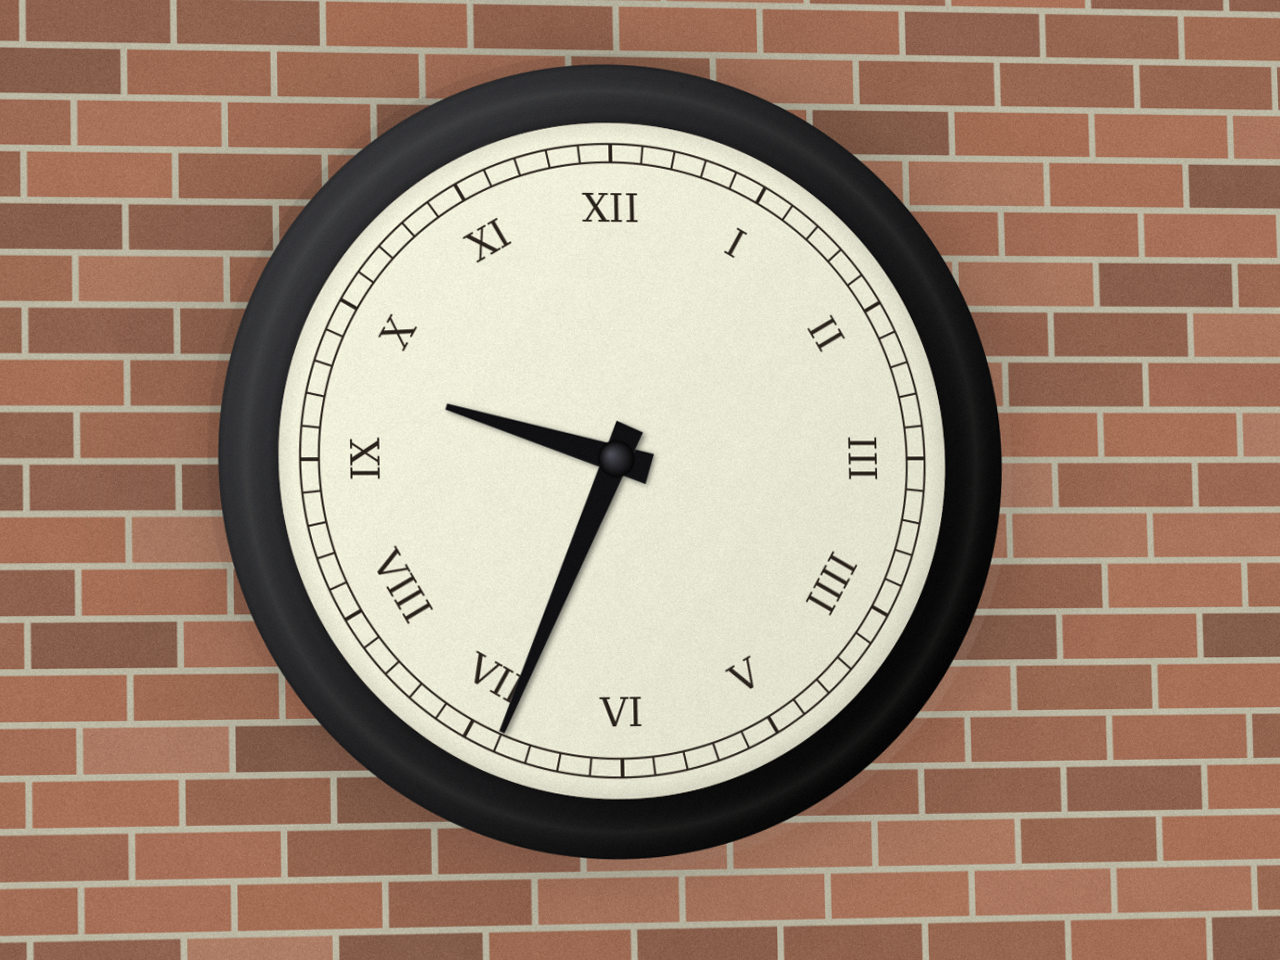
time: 9:34
